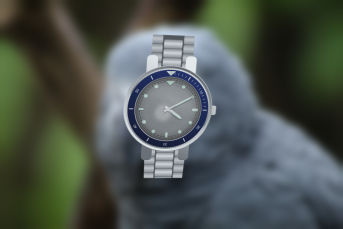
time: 4:10
